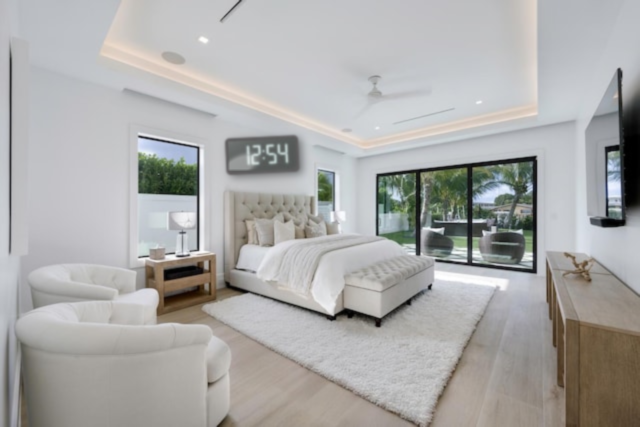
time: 12:54
